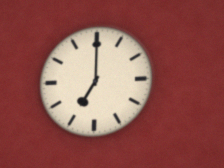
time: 7:00
